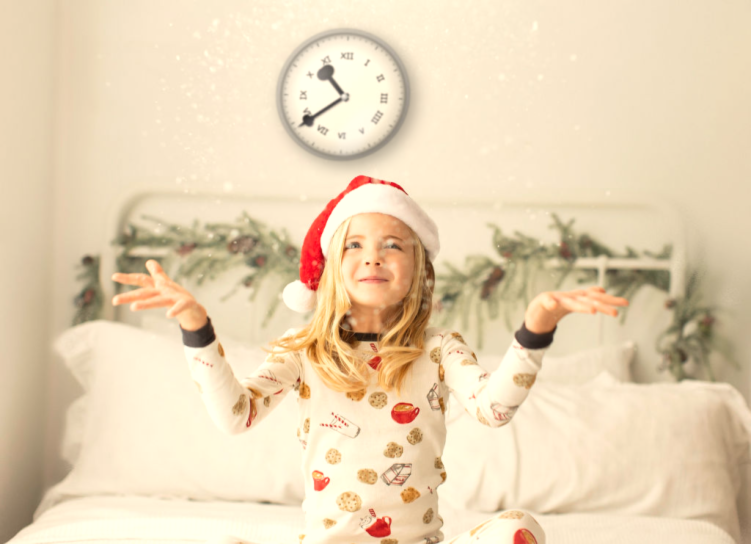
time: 10:39
